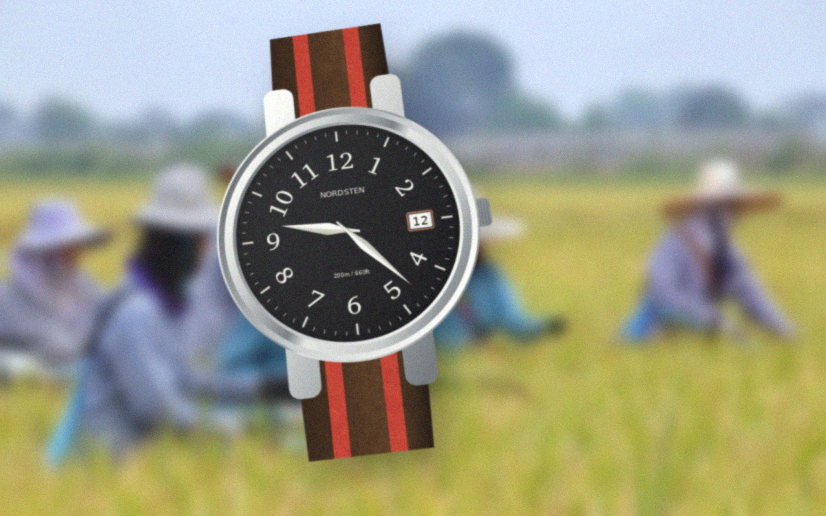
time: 9:23
